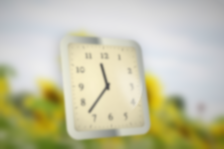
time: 11:37
